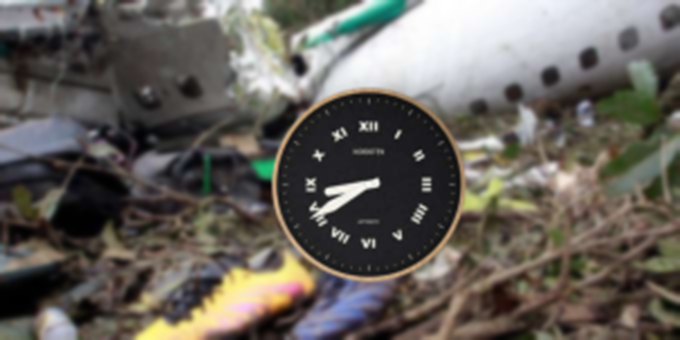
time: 8:40
